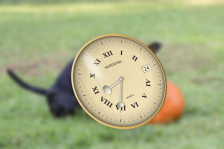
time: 8:35
